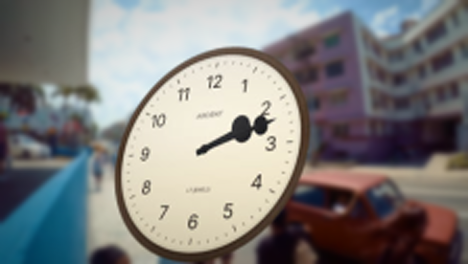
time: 2:12
